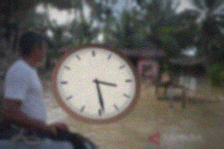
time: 3:29
